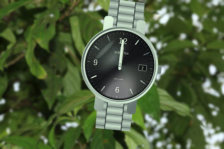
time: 12:00
